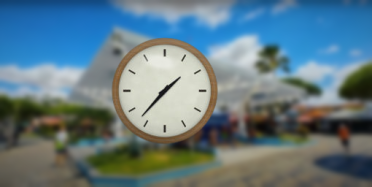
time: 1:37
